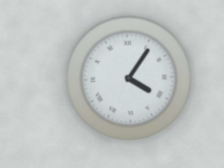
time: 4:06
